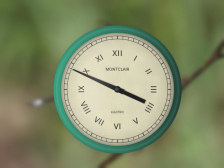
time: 3:49
